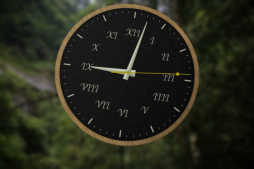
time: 9:02:14
